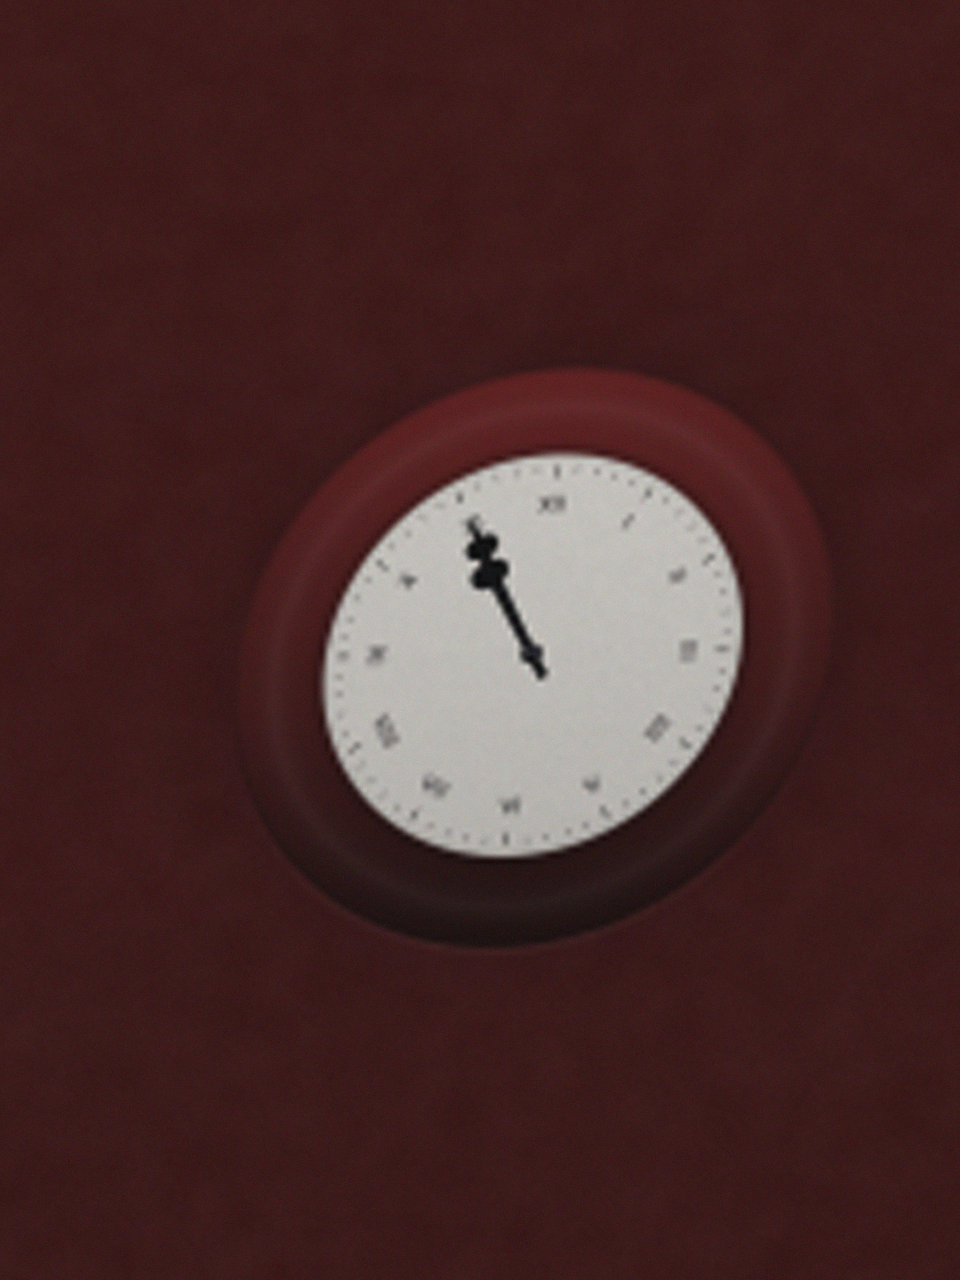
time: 10:55
